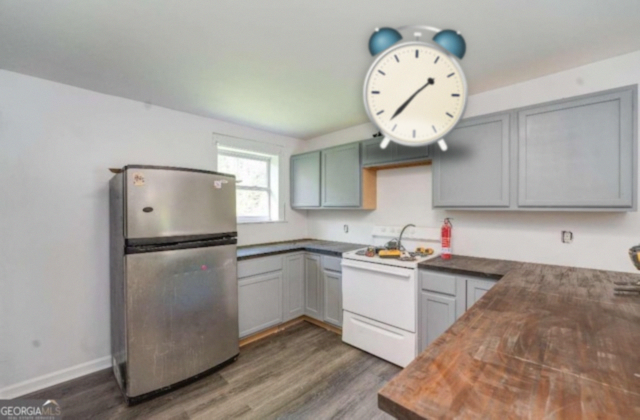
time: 1:37
